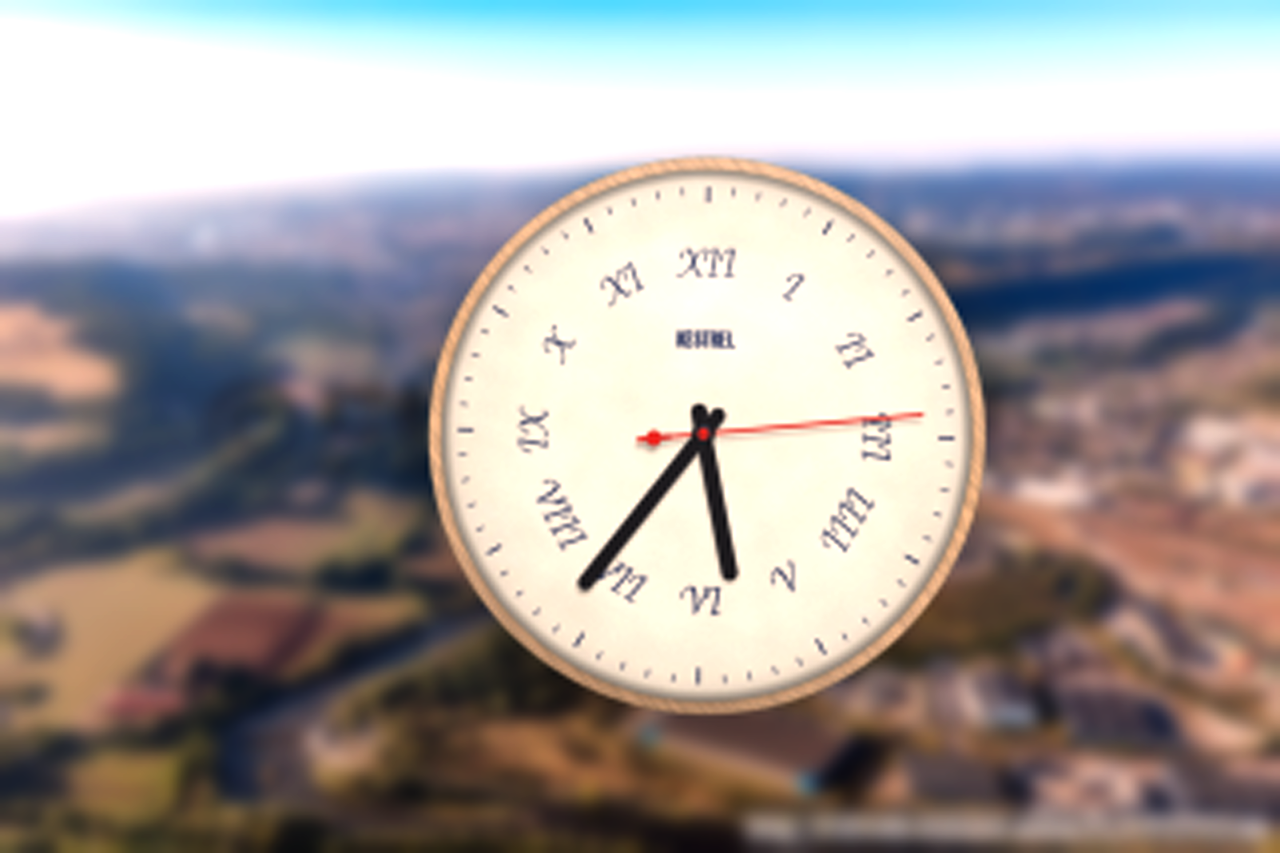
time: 5:36:14
